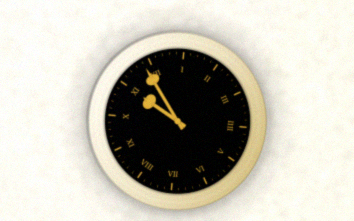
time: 10:59
